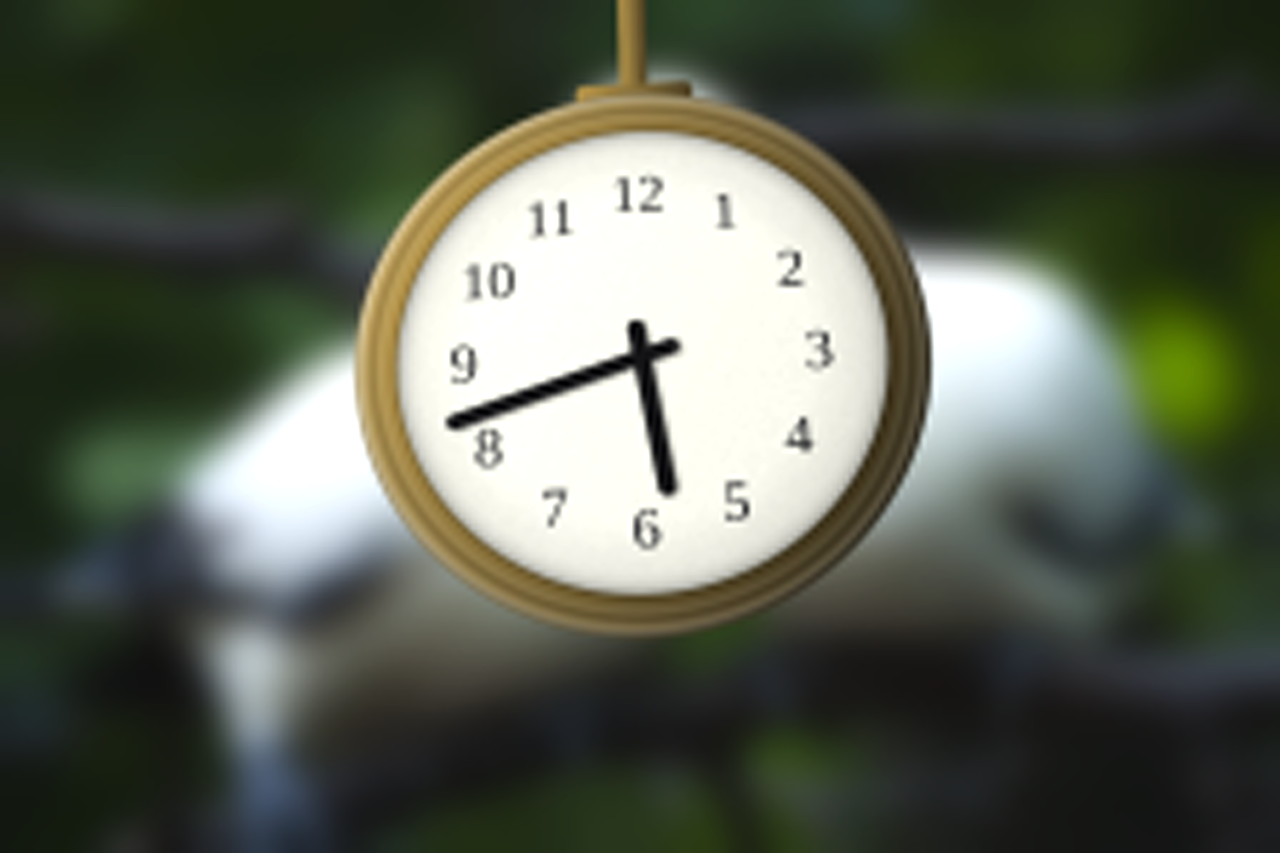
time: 5:42
